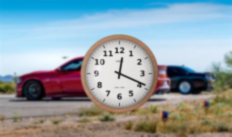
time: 12:19
